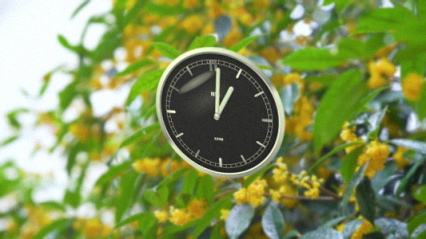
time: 1:01
